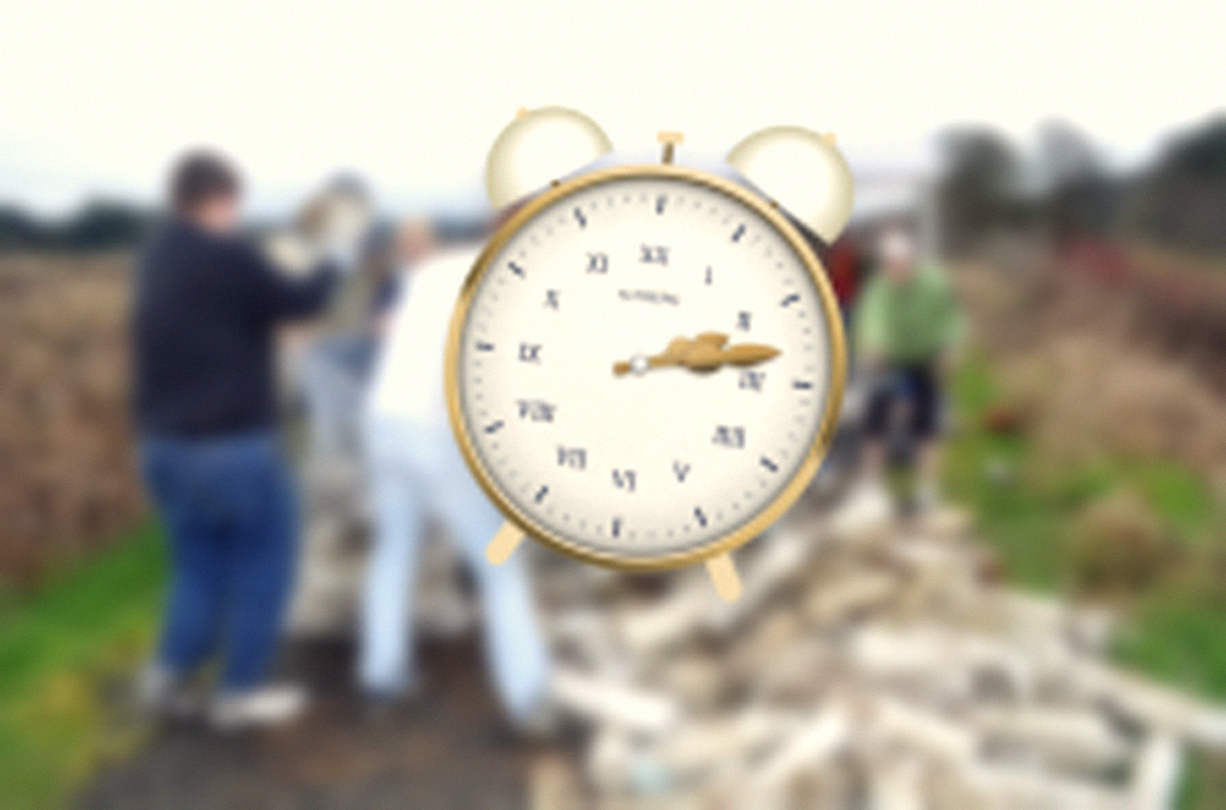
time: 2:13
